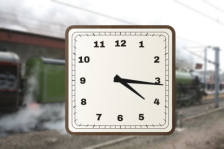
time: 4:16
